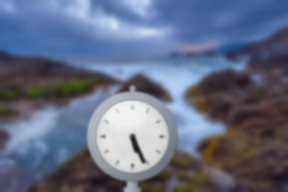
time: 5:26
